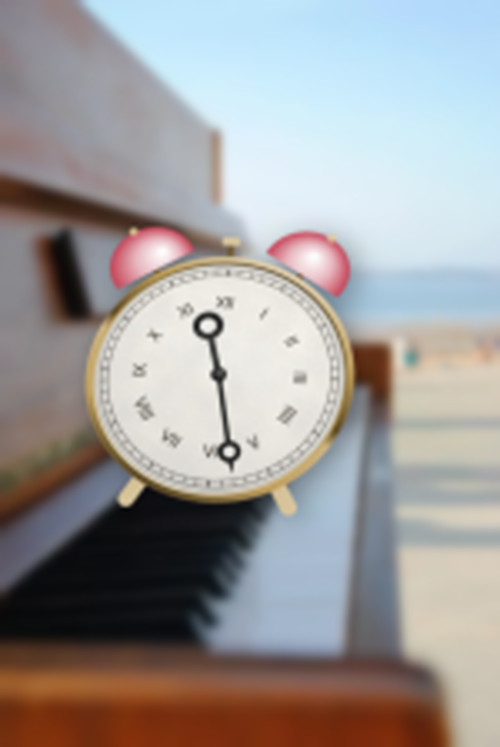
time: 11:28
